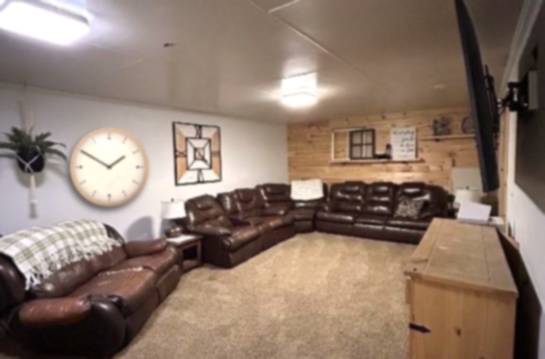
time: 1:50
